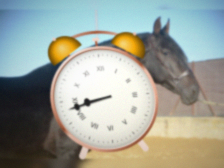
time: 8:43
